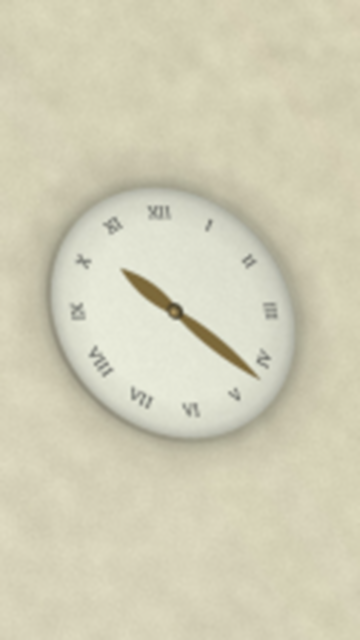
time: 10:22
